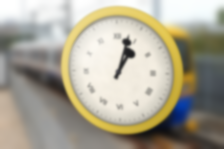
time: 1:03
